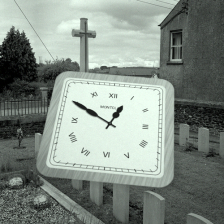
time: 12:50
